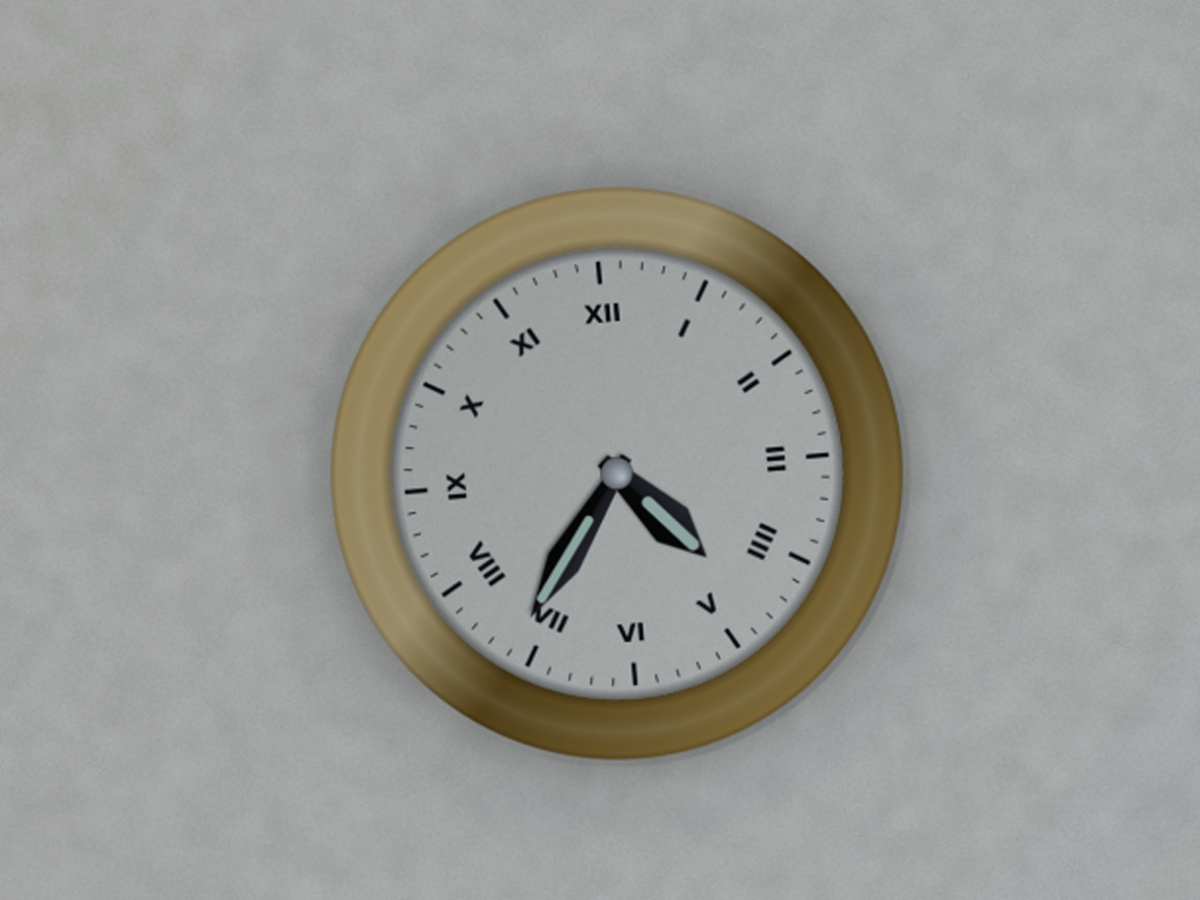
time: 4:36
